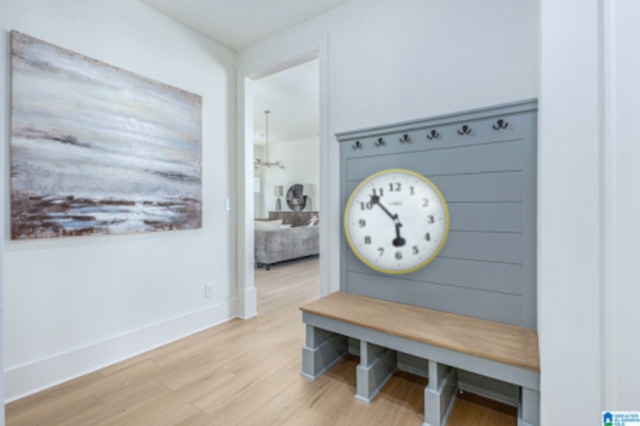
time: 5:53
